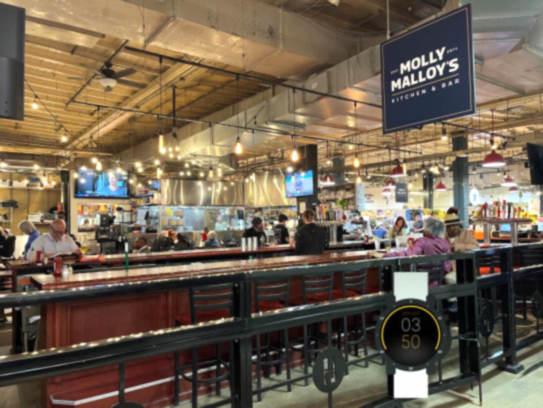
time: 3:50
